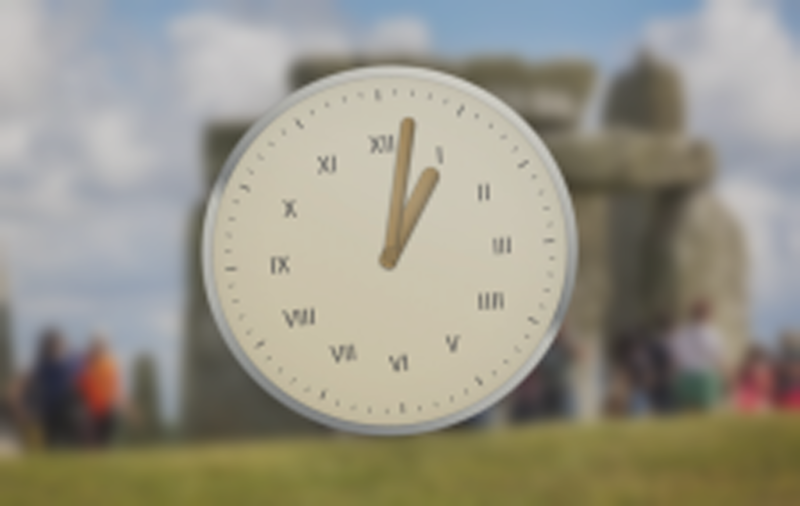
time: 1:02
